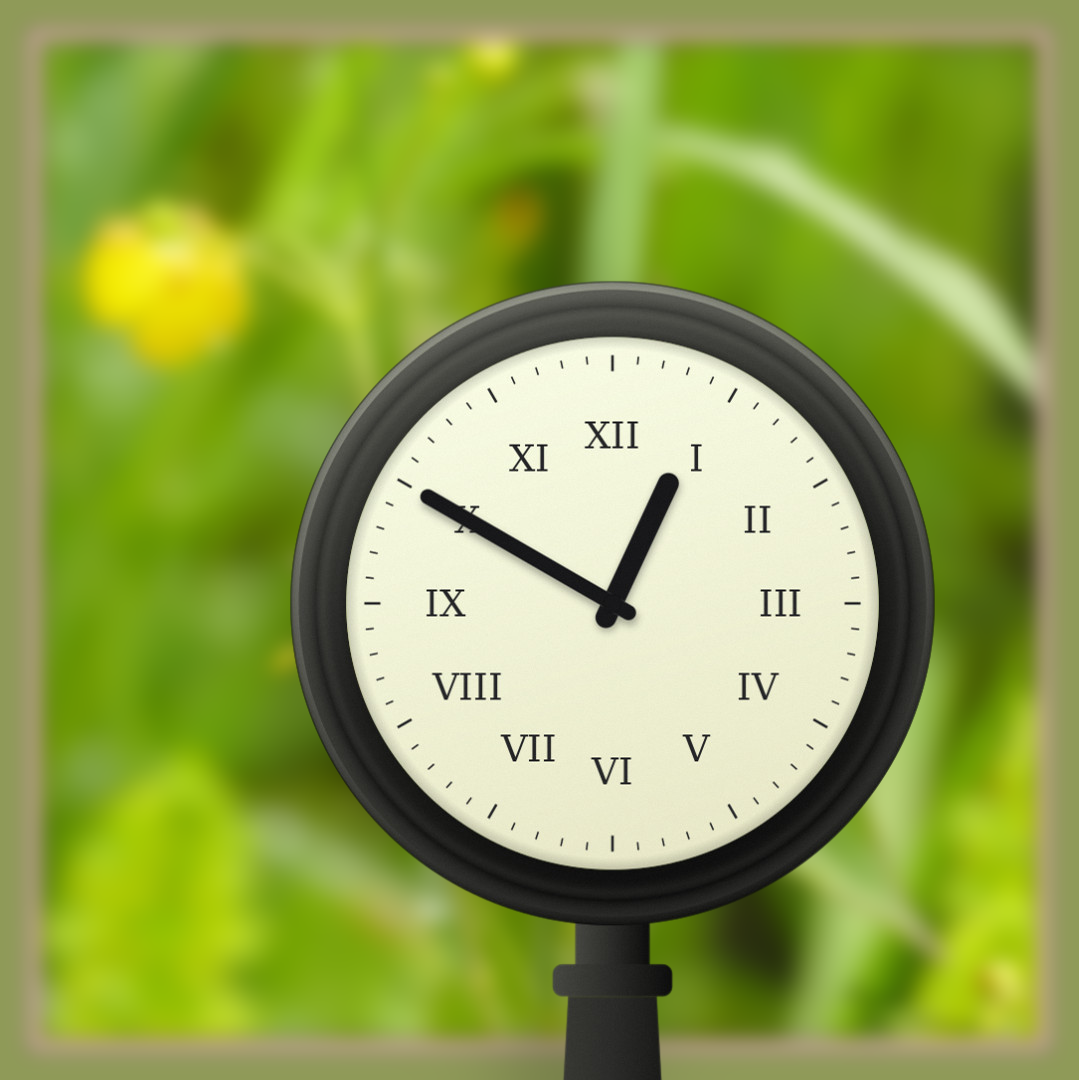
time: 12:50
